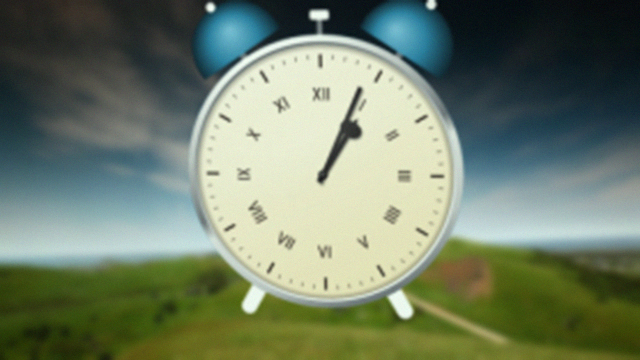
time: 1:04
